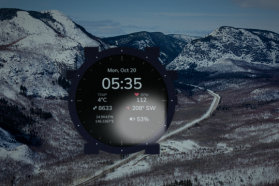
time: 5:35
